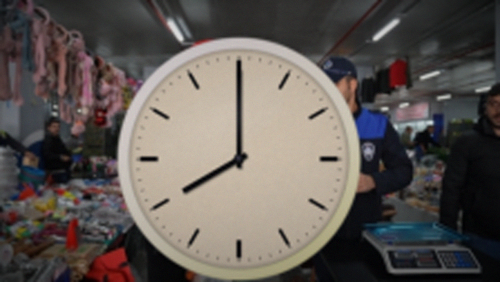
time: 8:00
